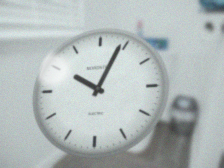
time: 10:04
